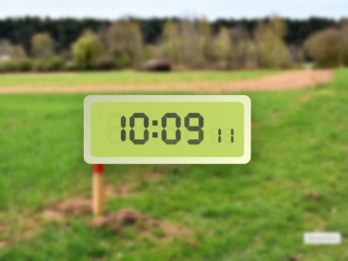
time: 10:09:11
